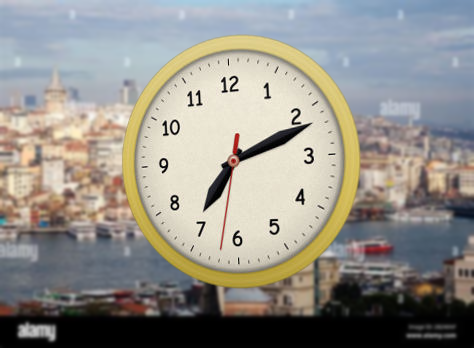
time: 7:11:32
